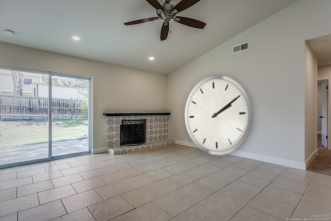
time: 2:10
